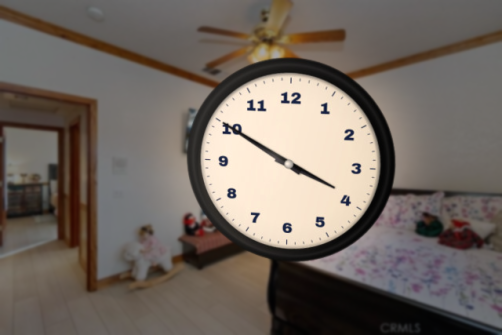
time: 3:50
